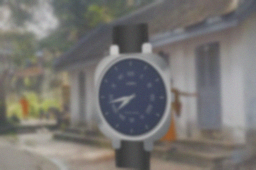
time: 7:43
